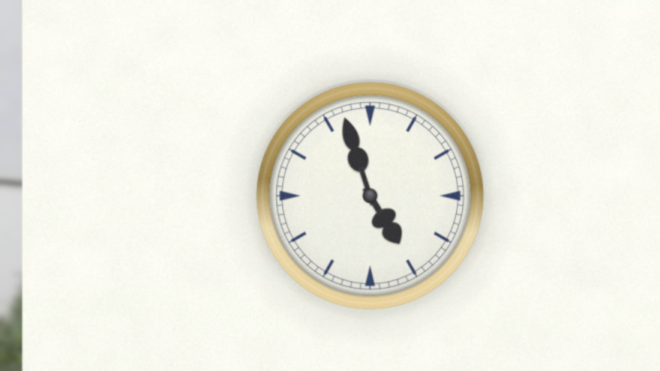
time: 4:57
